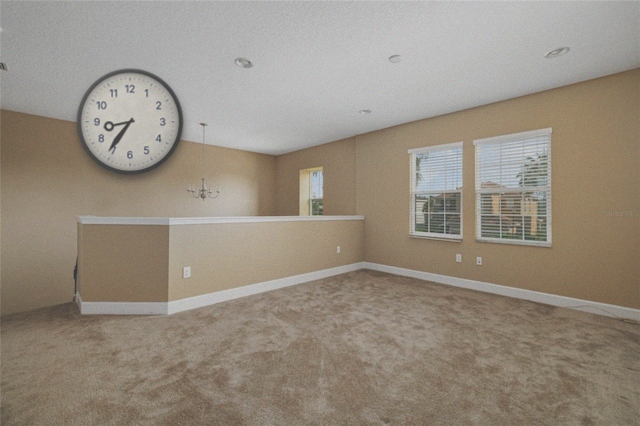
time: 8:36
